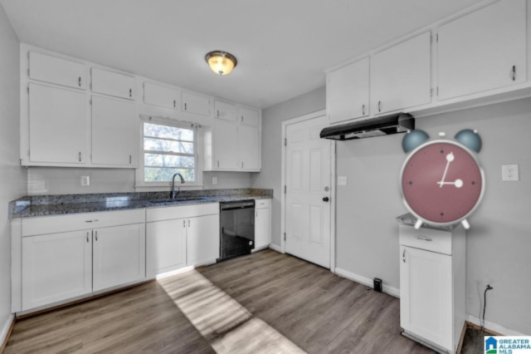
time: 3:03
